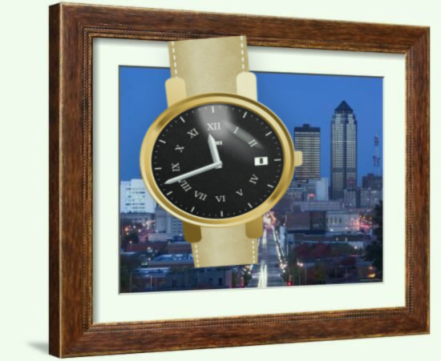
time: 11:42
